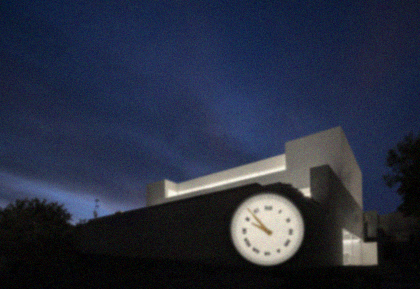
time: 9:53
